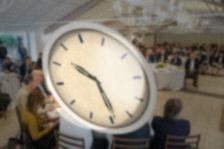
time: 10:29
